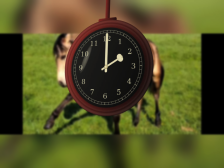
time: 2:00
